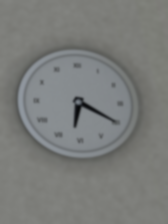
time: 6:20
